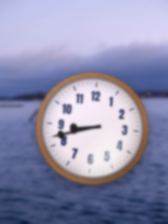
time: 8:42
